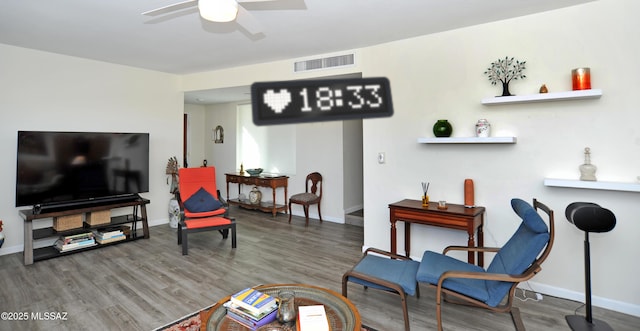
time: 18:33
